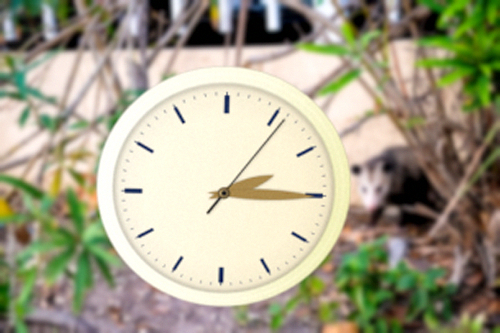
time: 2:15:06
